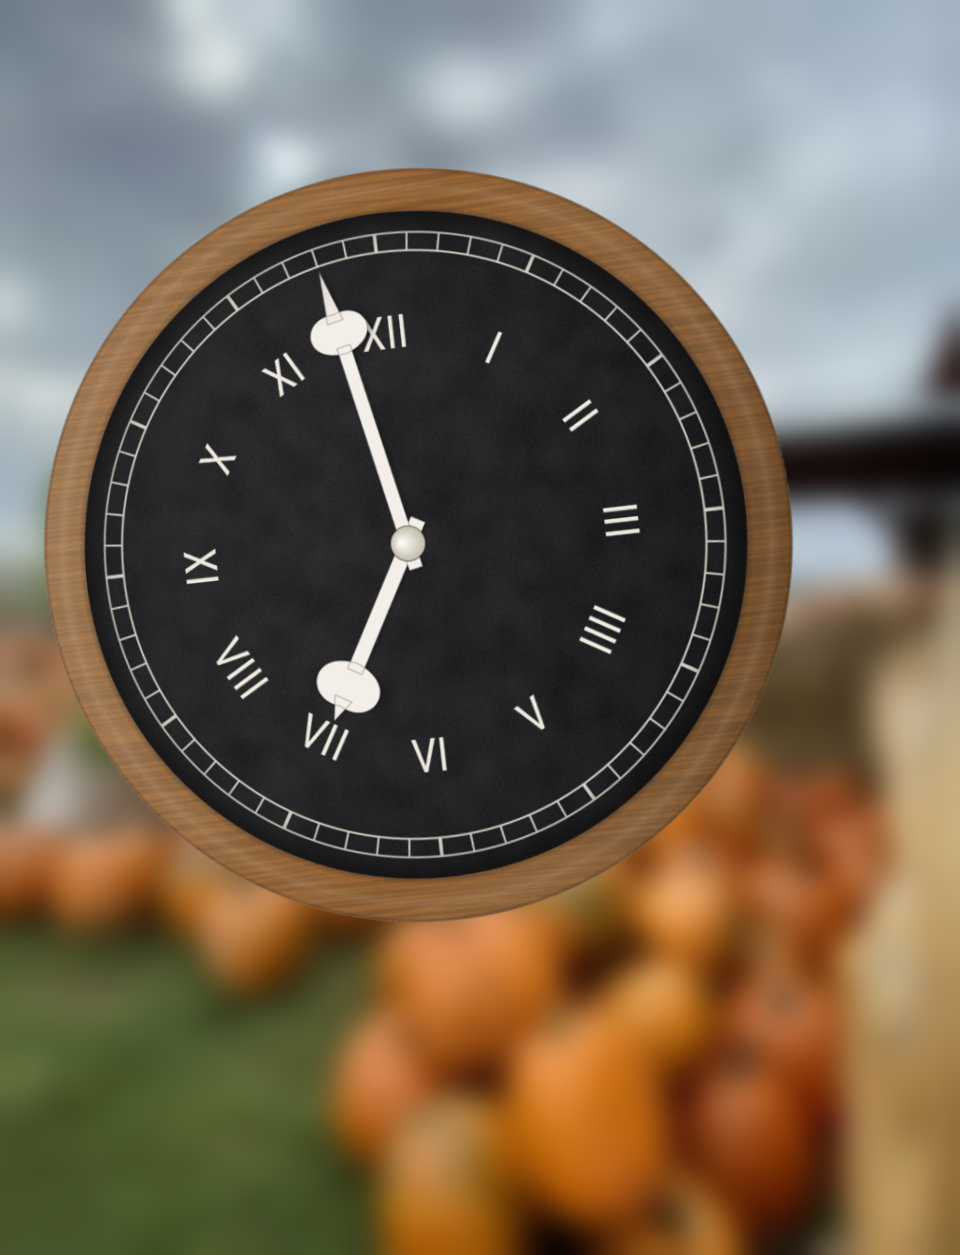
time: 6:58
